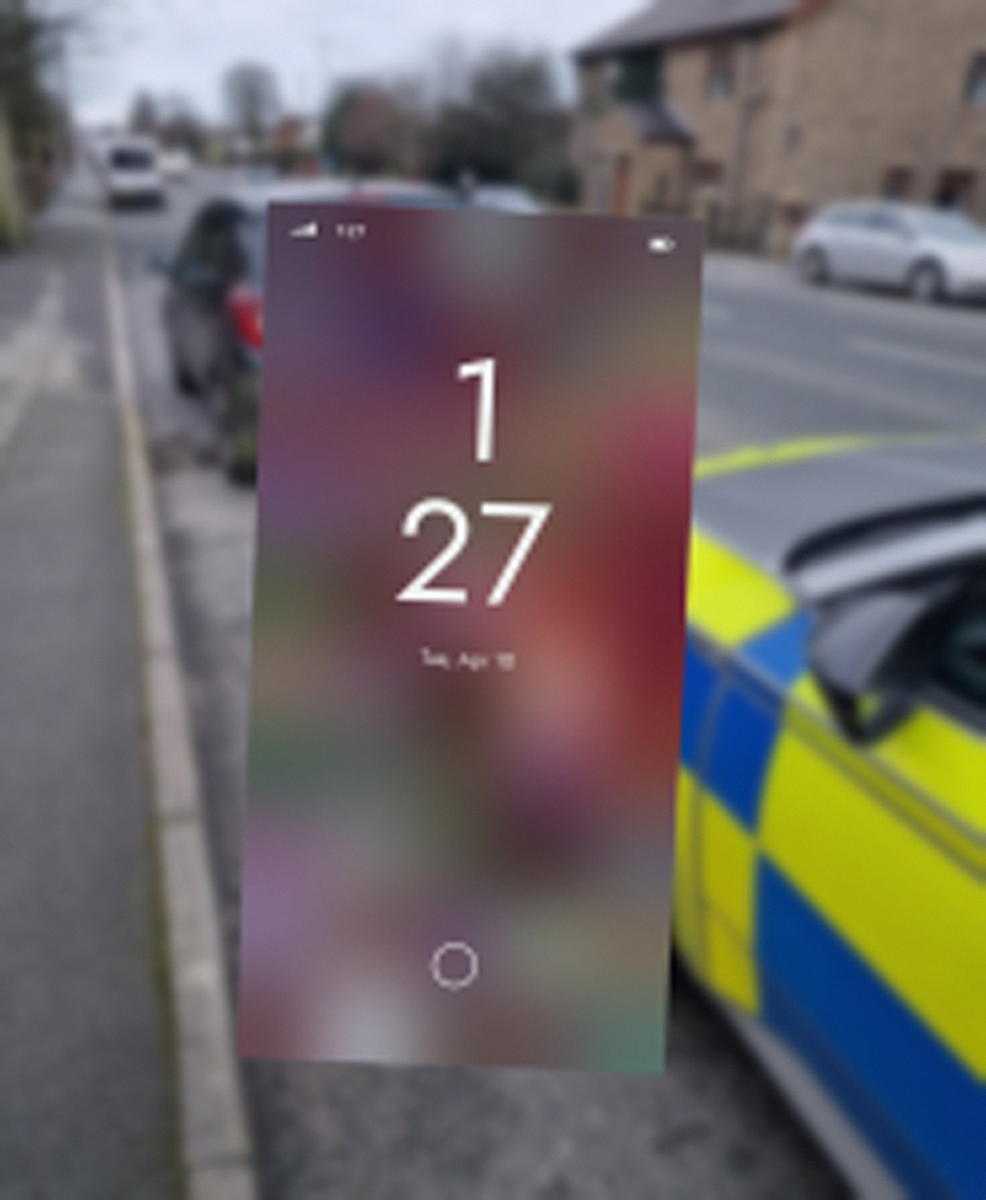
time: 1:27
